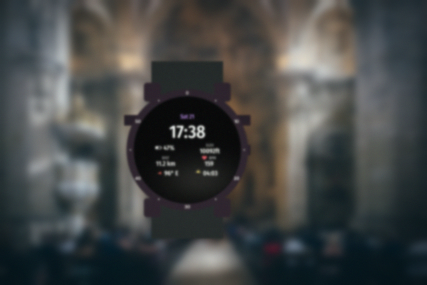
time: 17:38
